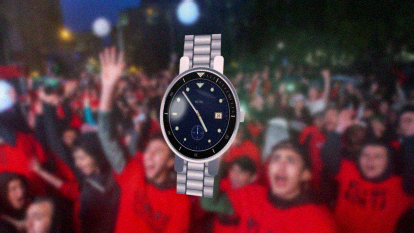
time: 4:53
